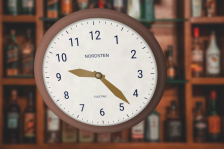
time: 9:23
